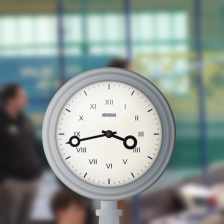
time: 3:43
